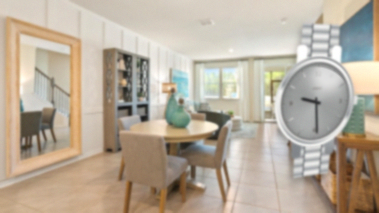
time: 9:29
